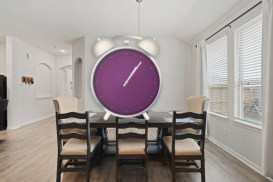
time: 1:06
